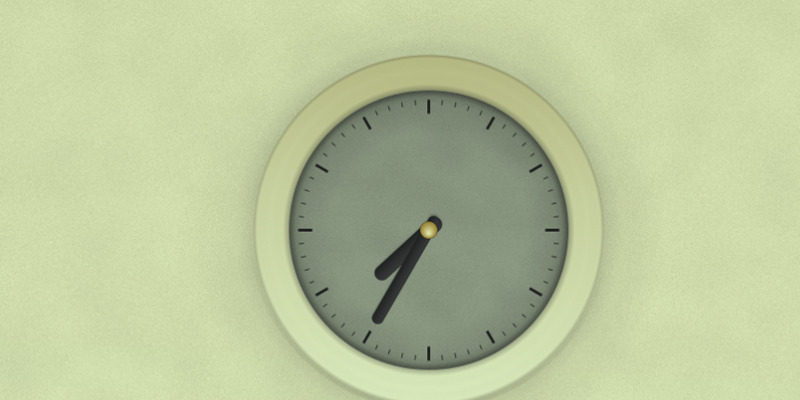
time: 7:35
